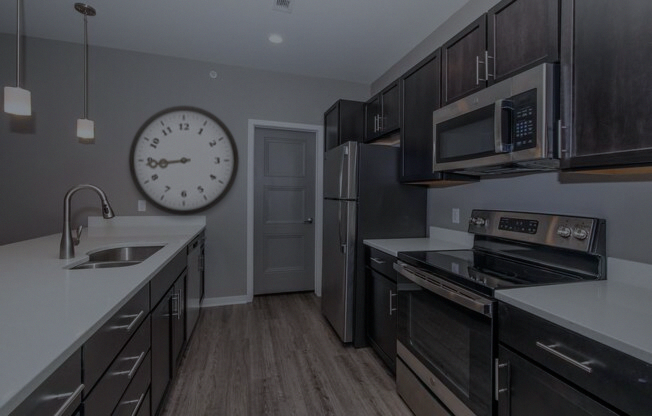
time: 8:44
